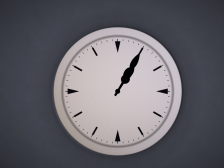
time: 1:05
